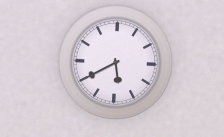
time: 5:40
